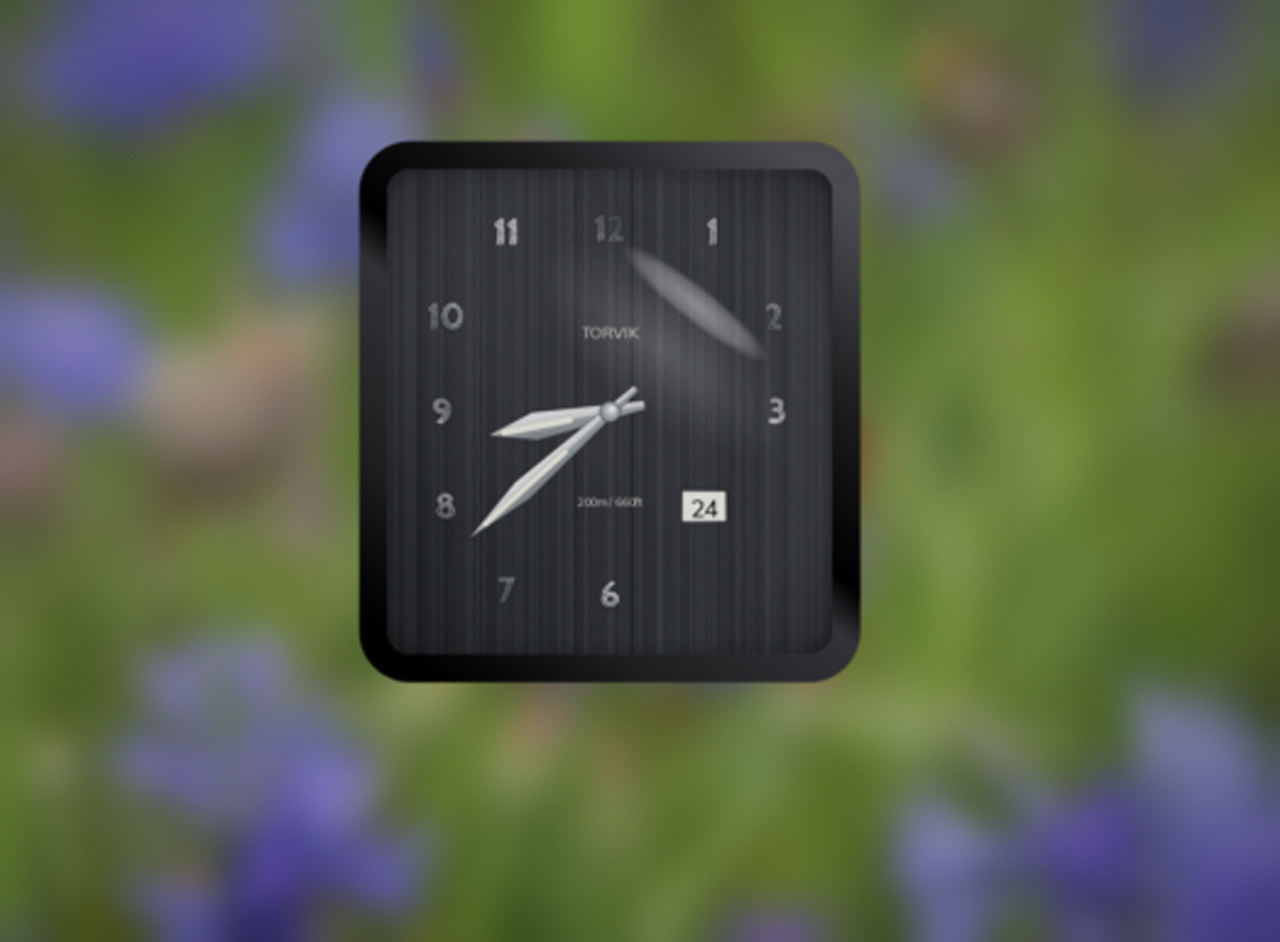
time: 8:38
